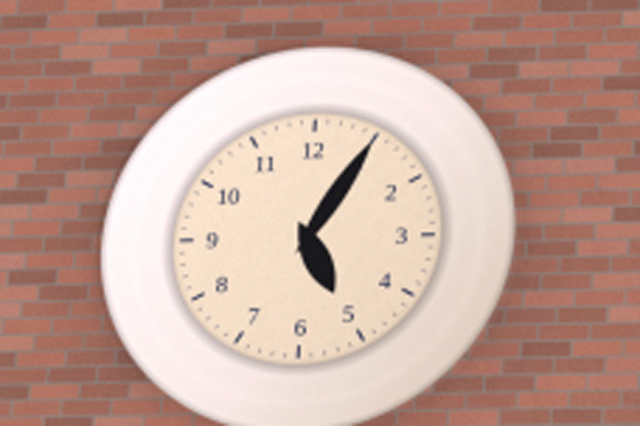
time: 5:05
